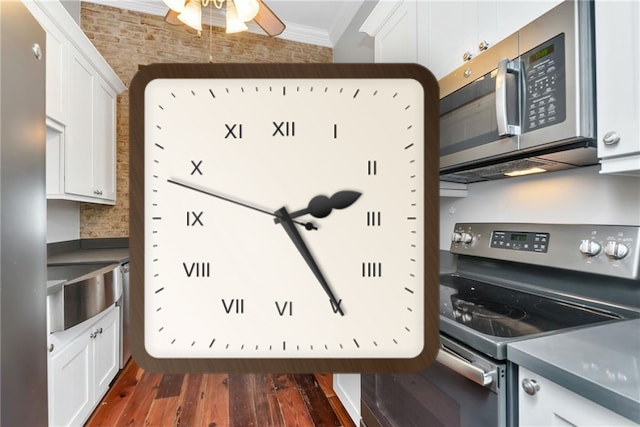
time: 2:24:48
